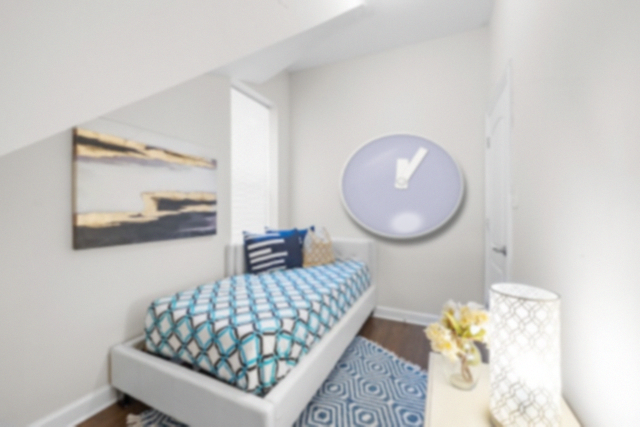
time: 12:05
